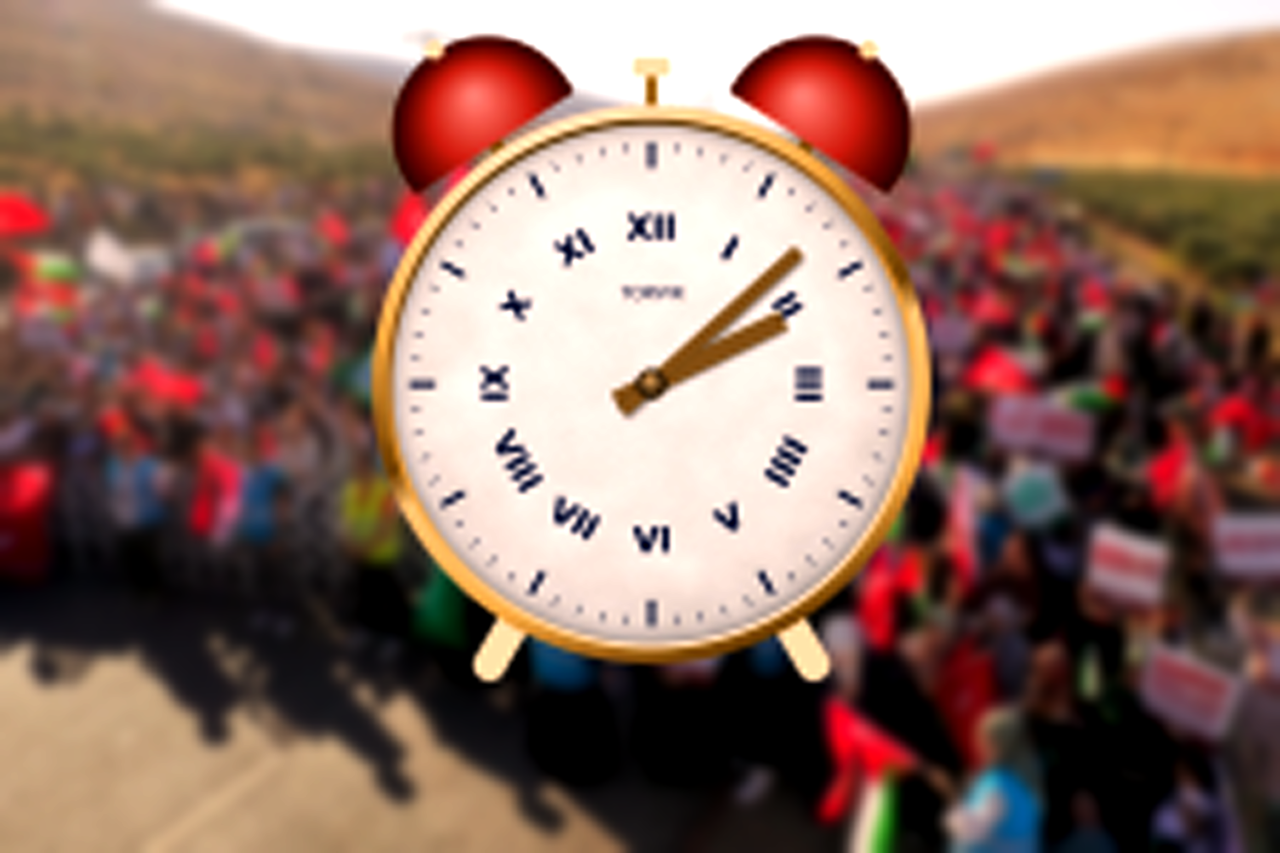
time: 2:08
